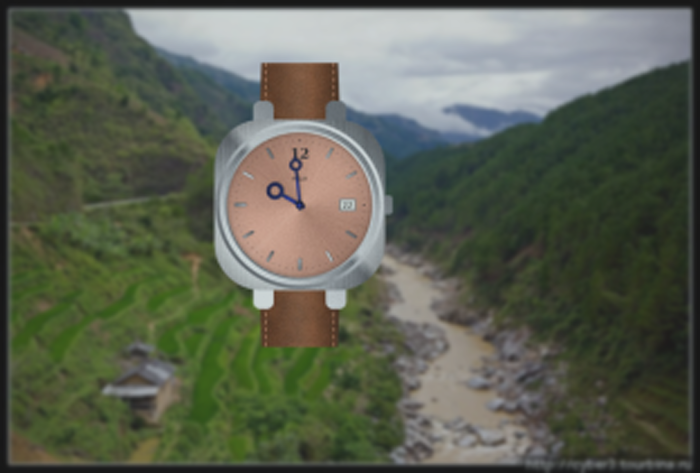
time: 9:59
